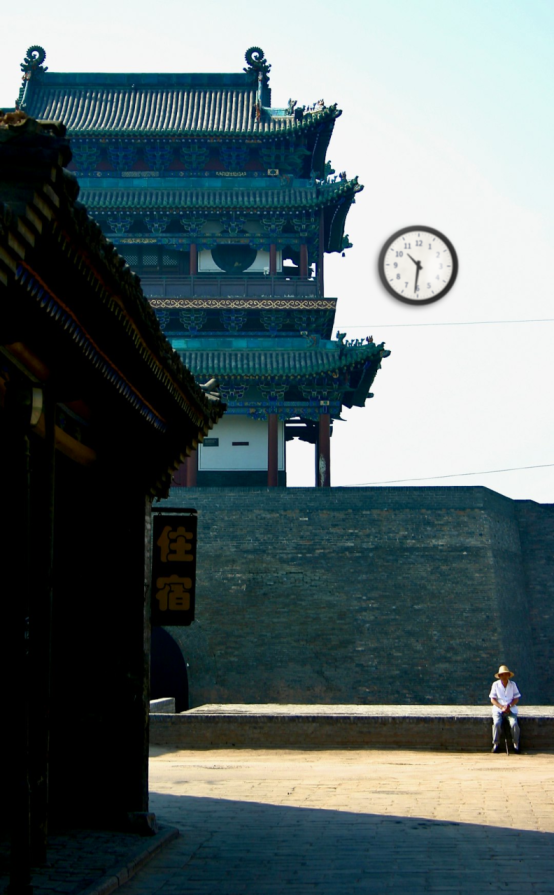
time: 10:31
